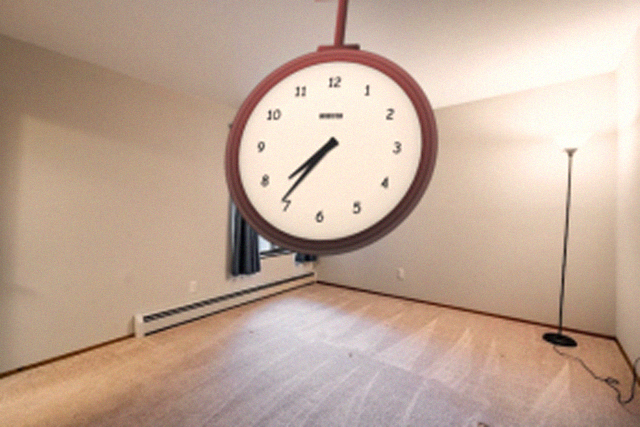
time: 7:36
